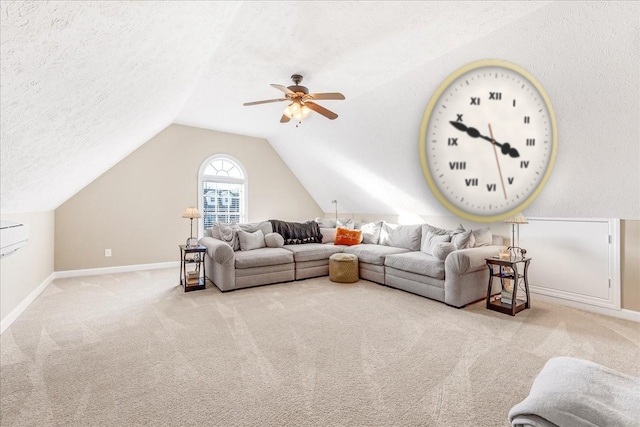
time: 3:48:27
